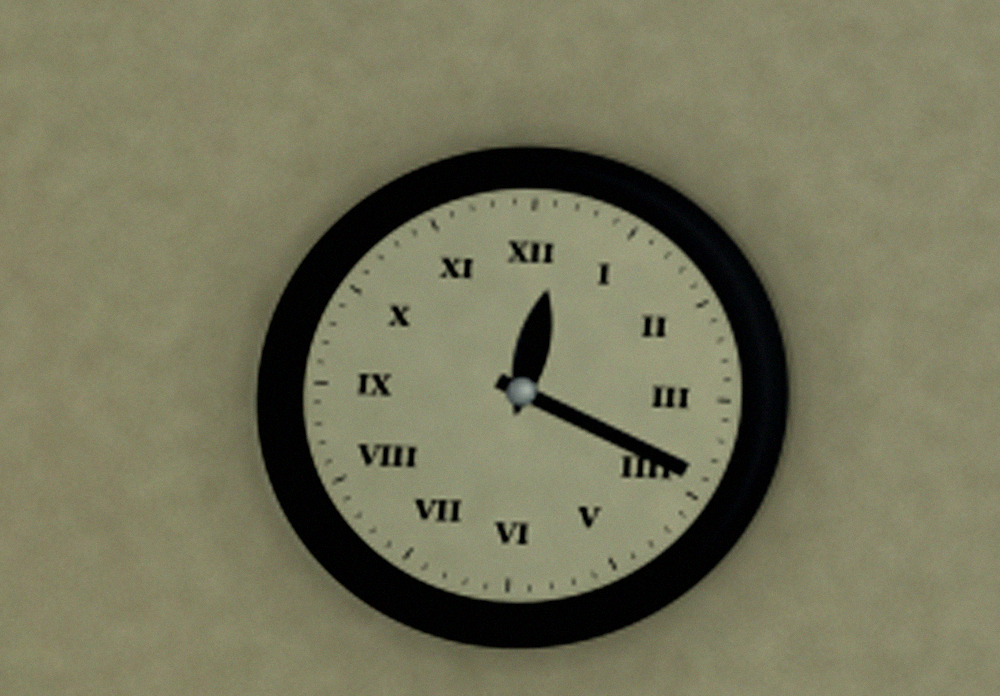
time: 12:19
